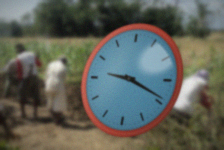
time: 9:19
